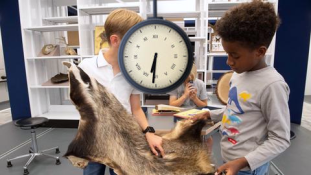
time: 6:31
